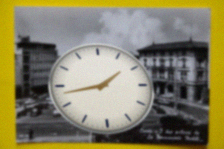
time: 1:43
